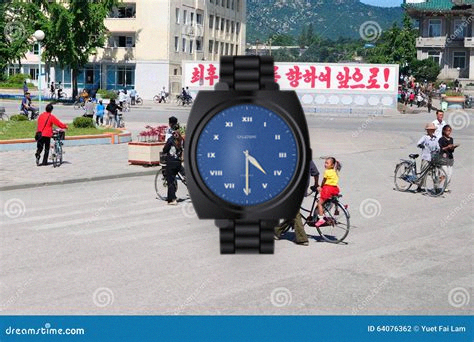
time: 4:30
